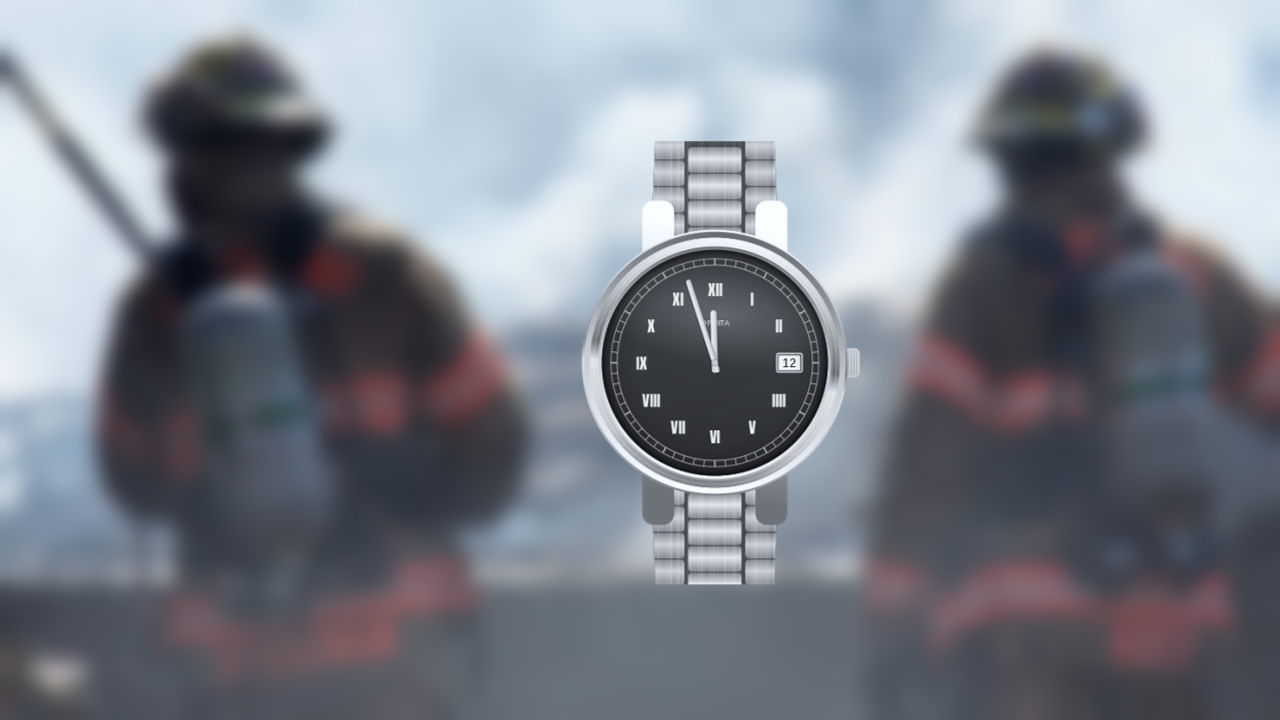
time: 11:57
